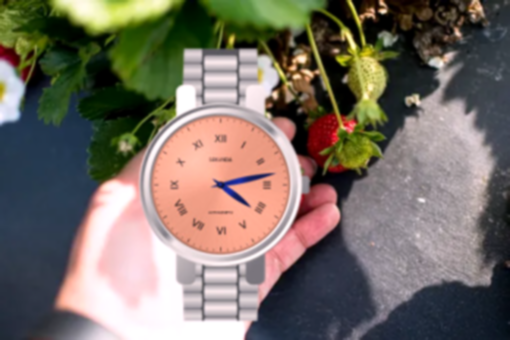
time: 4:13
